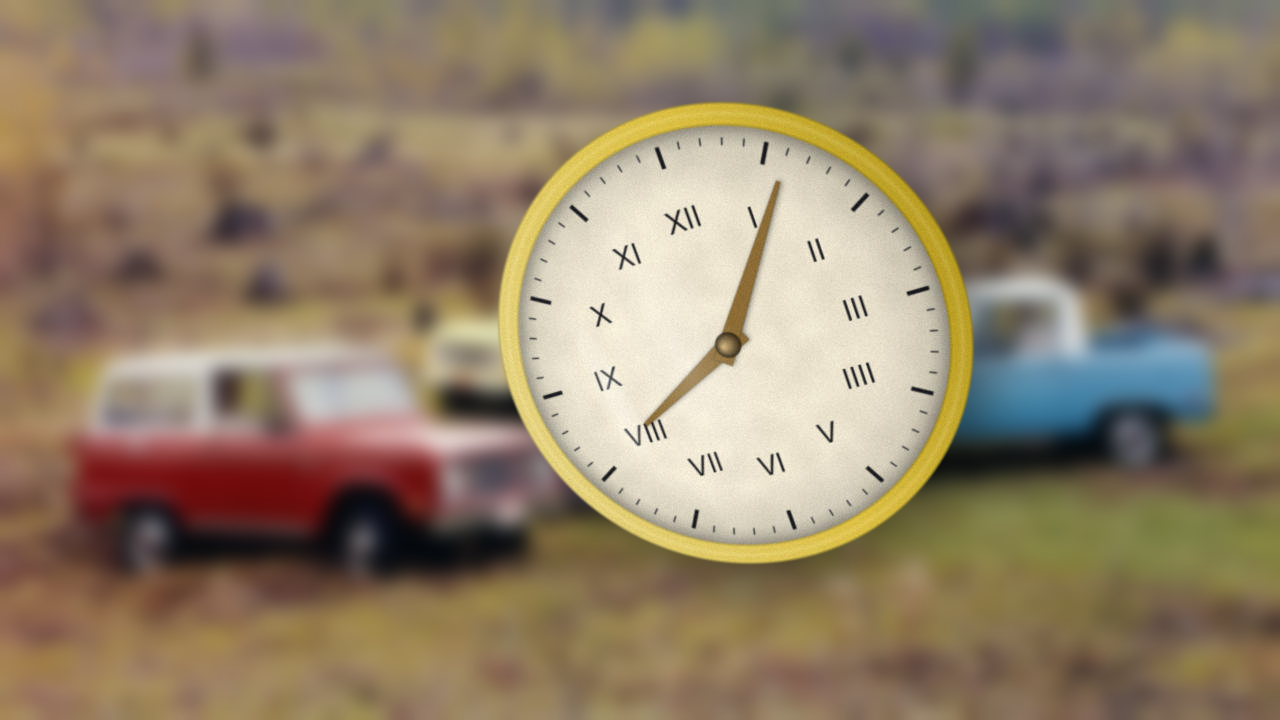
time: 8:06
